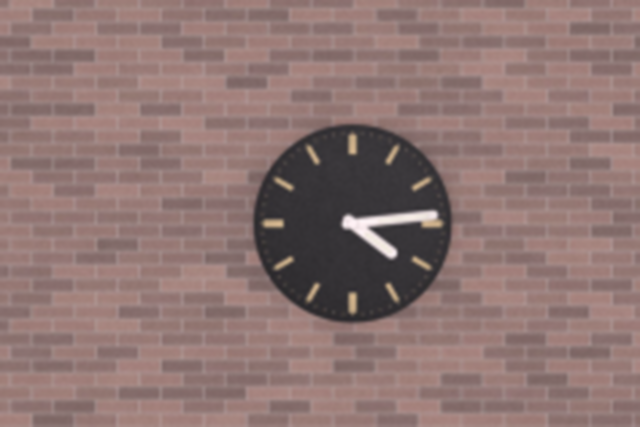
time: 4:14
